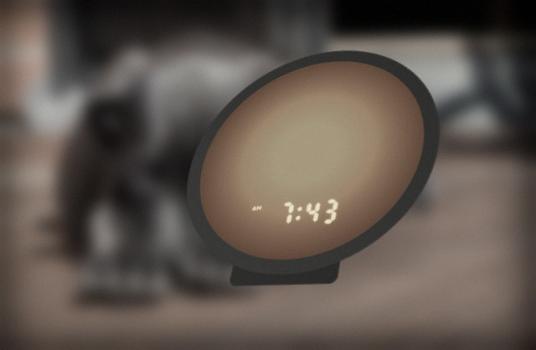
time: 7:43
